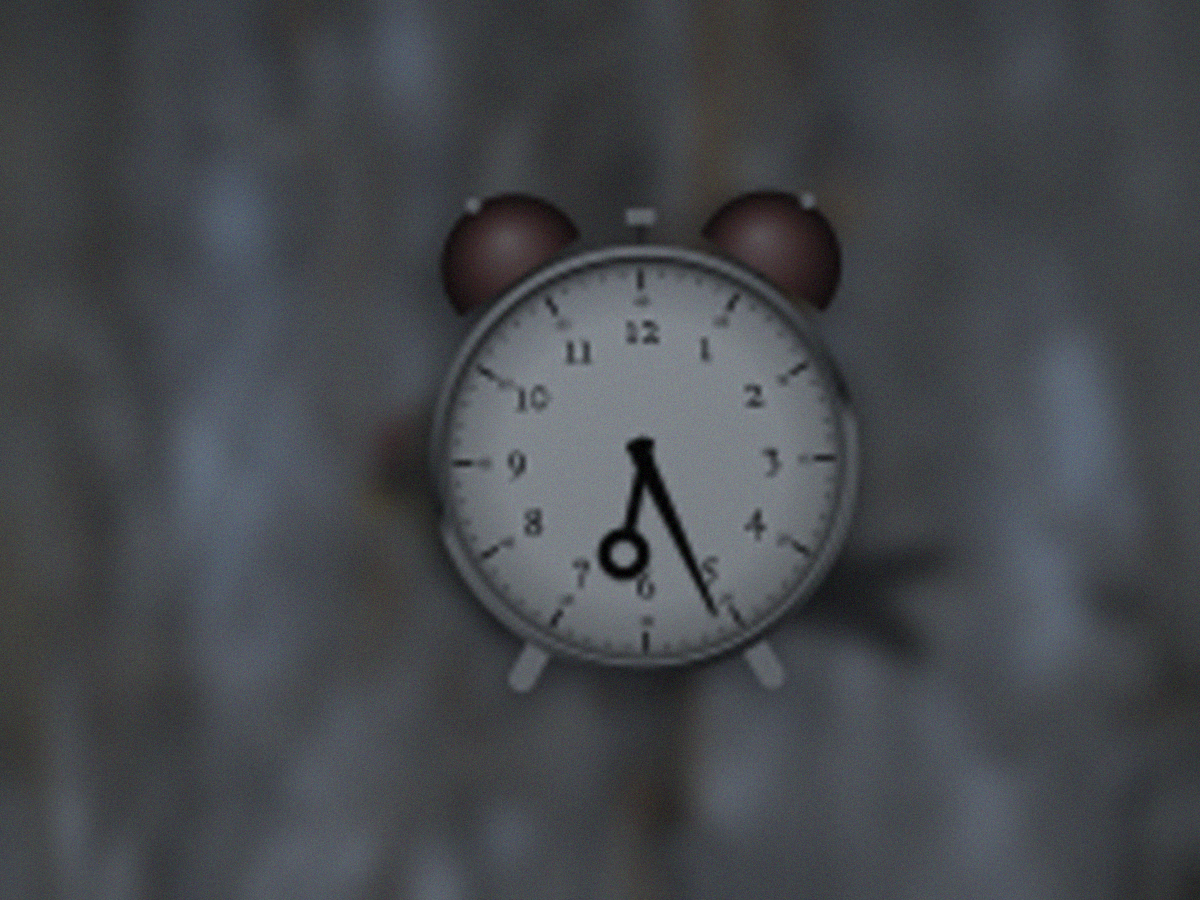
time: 6:26
